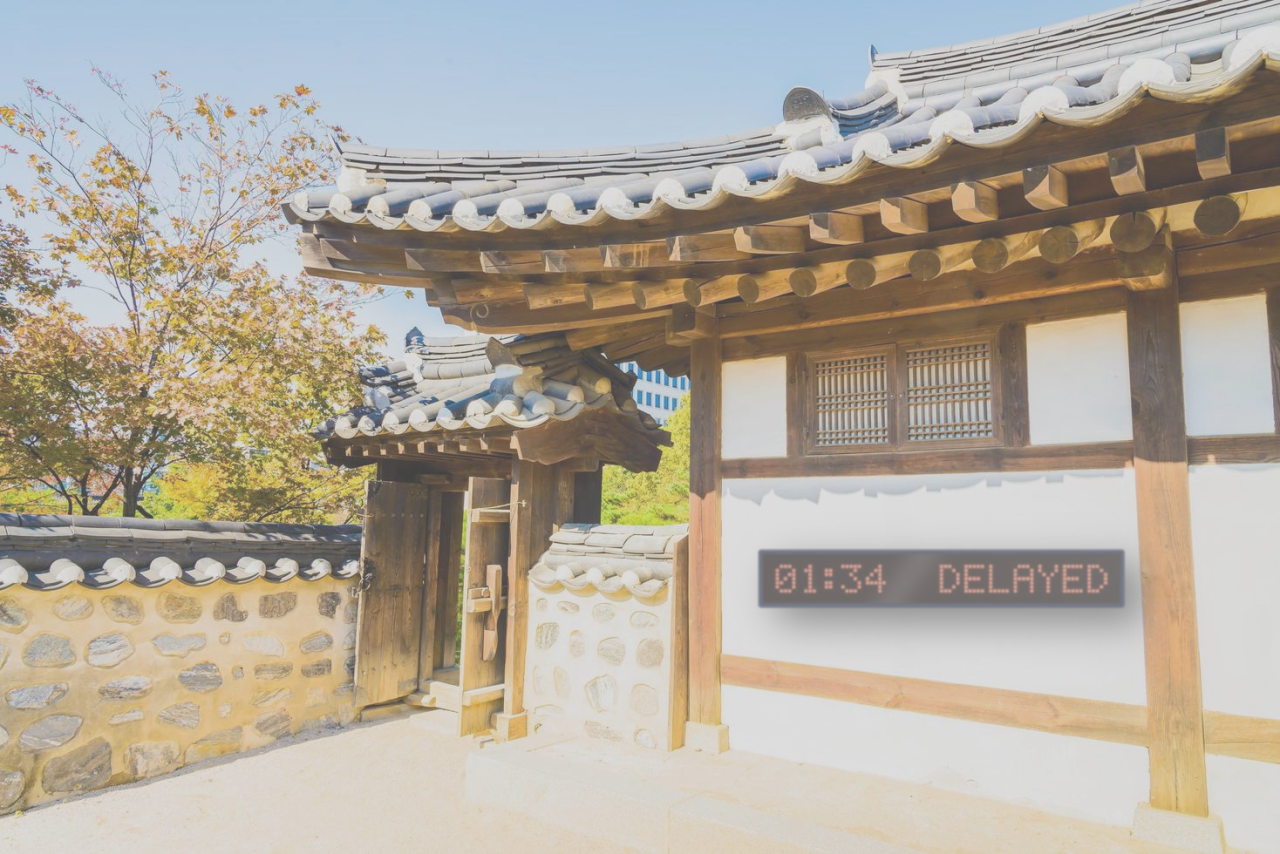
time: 1:34
